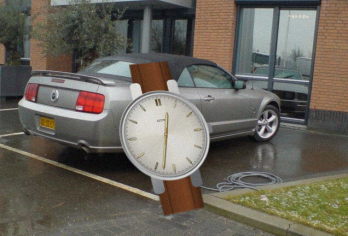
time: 12:33
